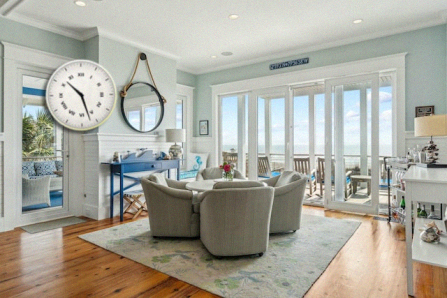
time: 10:27
